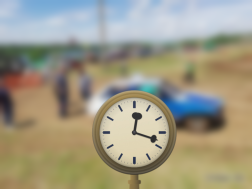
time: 12:18
